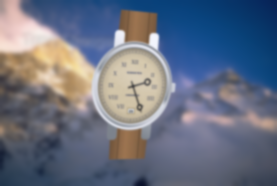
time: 2:26
